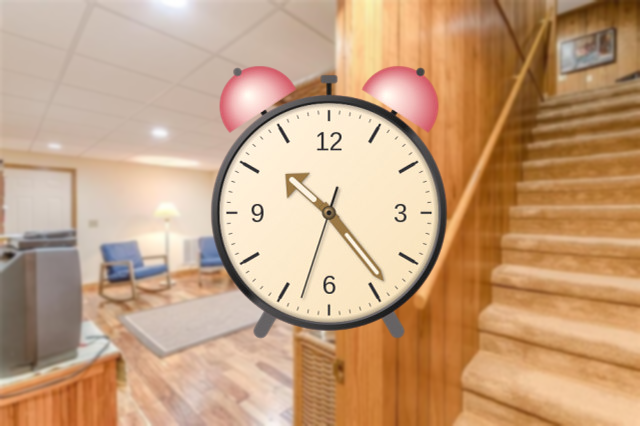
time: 10:23:33
